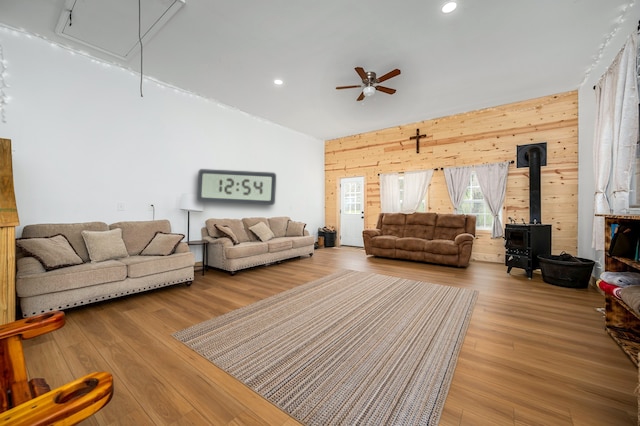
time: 12:54
